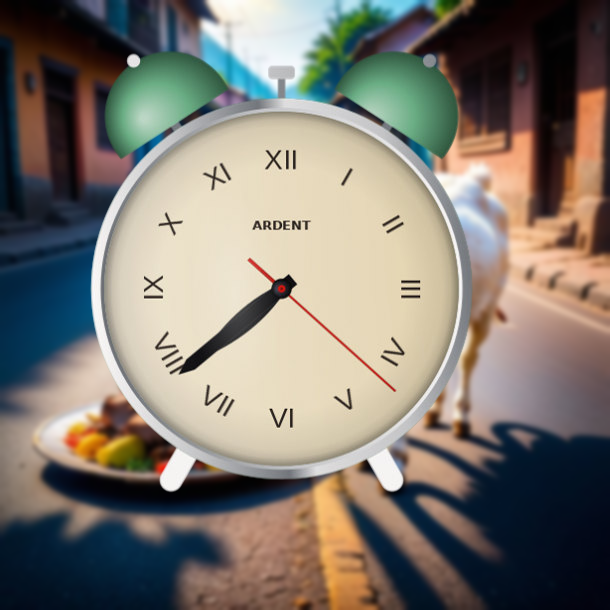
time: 7:38:22
